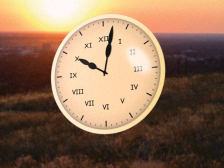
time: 10:02
